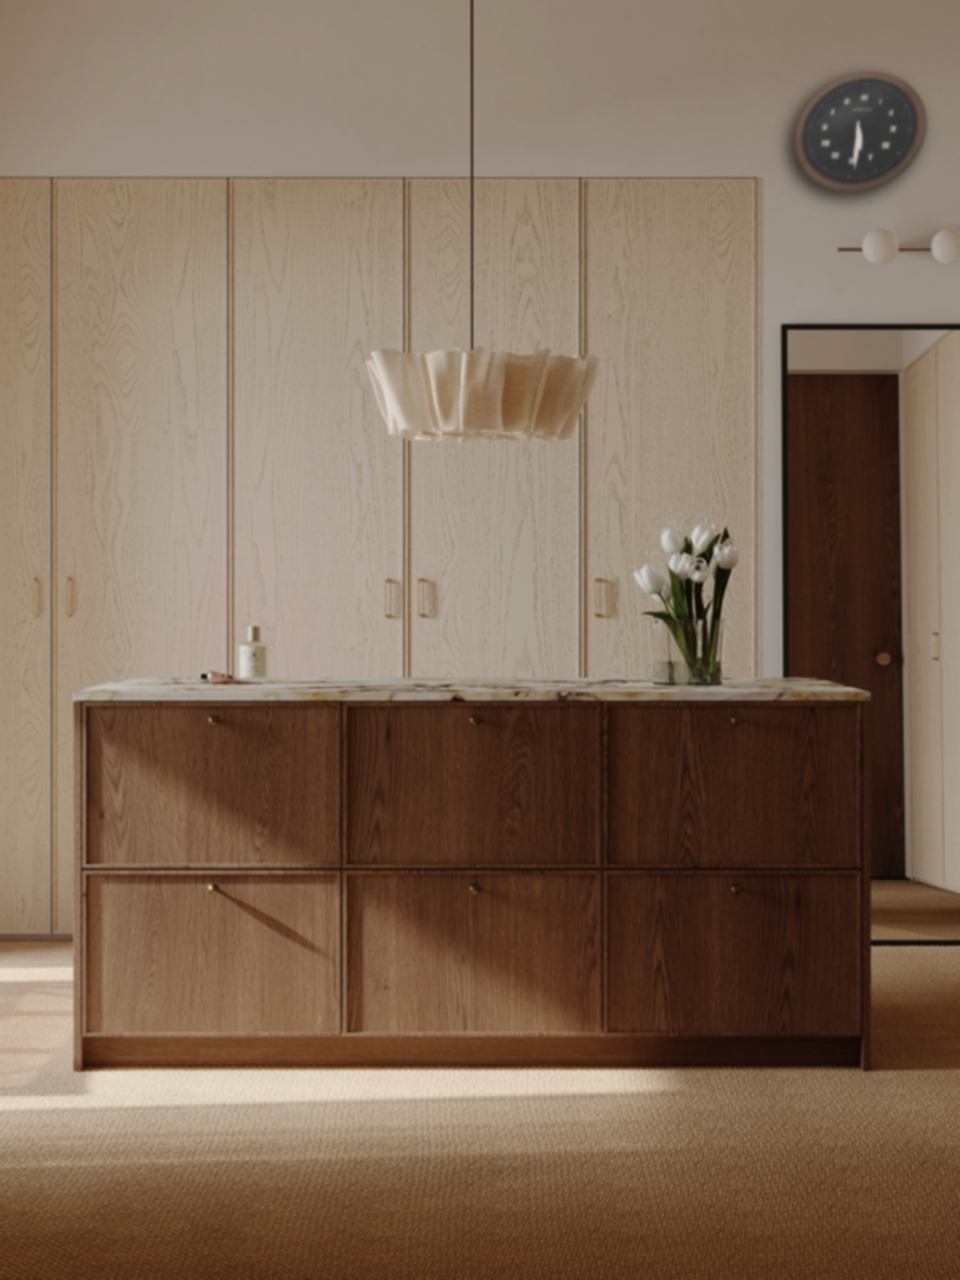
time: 5:29
